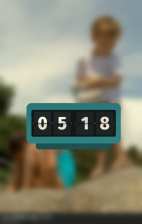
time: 5:18
